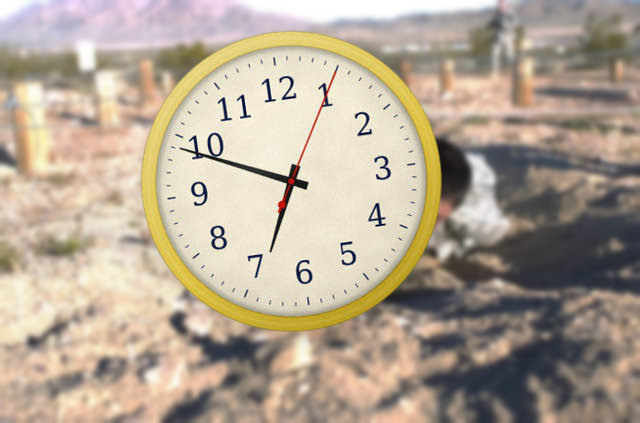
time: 6:49:05
